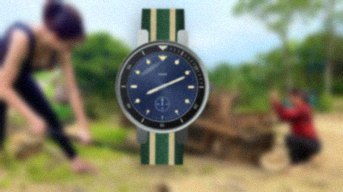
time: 8:11
